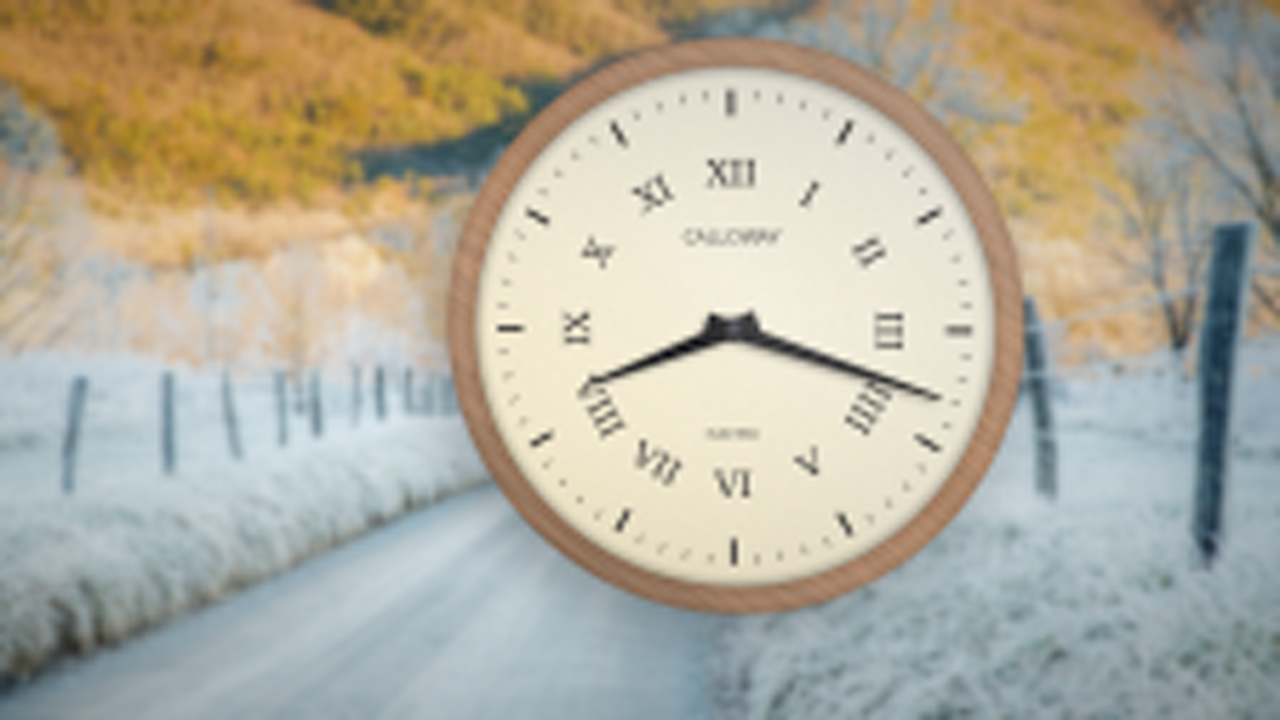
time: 8:18
